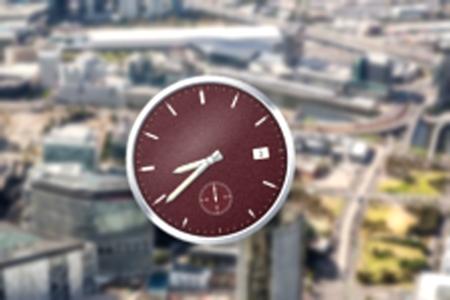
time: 8:39
